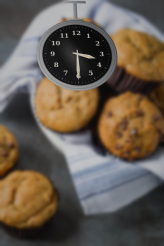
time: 3:30
